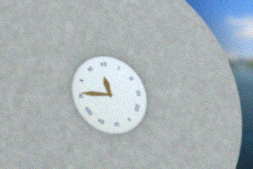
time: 11:46
